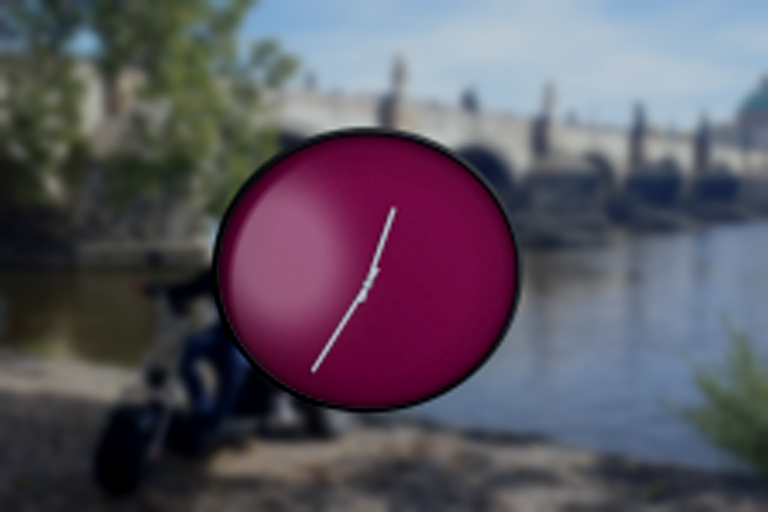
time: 12:35
